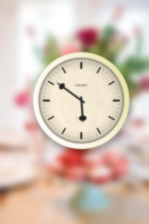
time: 5:51
